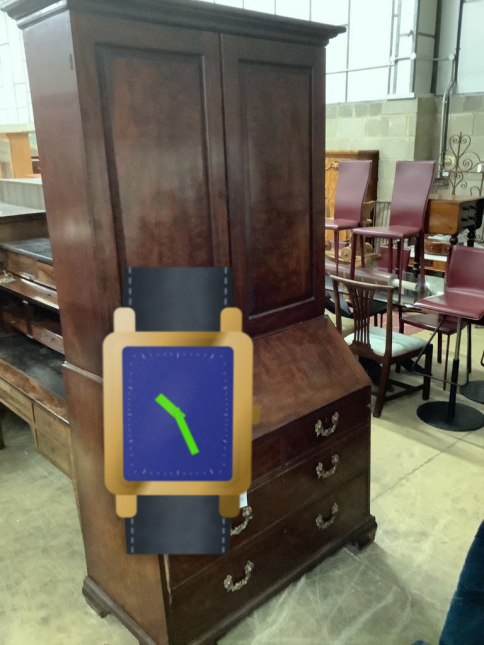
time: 10:26
